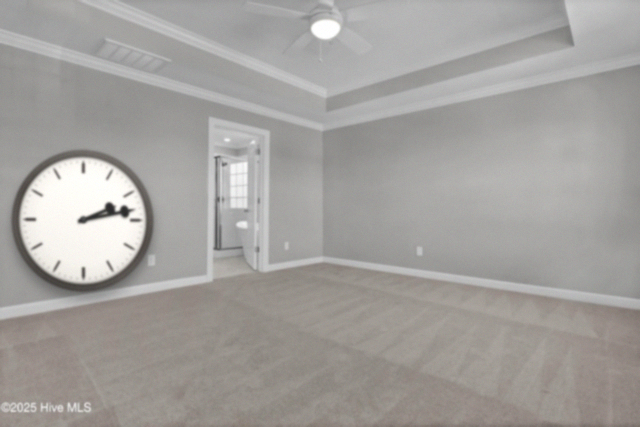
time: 2:13
